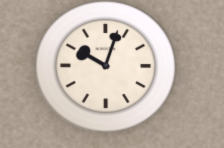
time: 10:03
